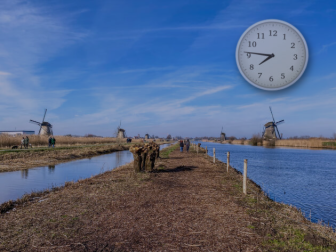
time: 7:46
